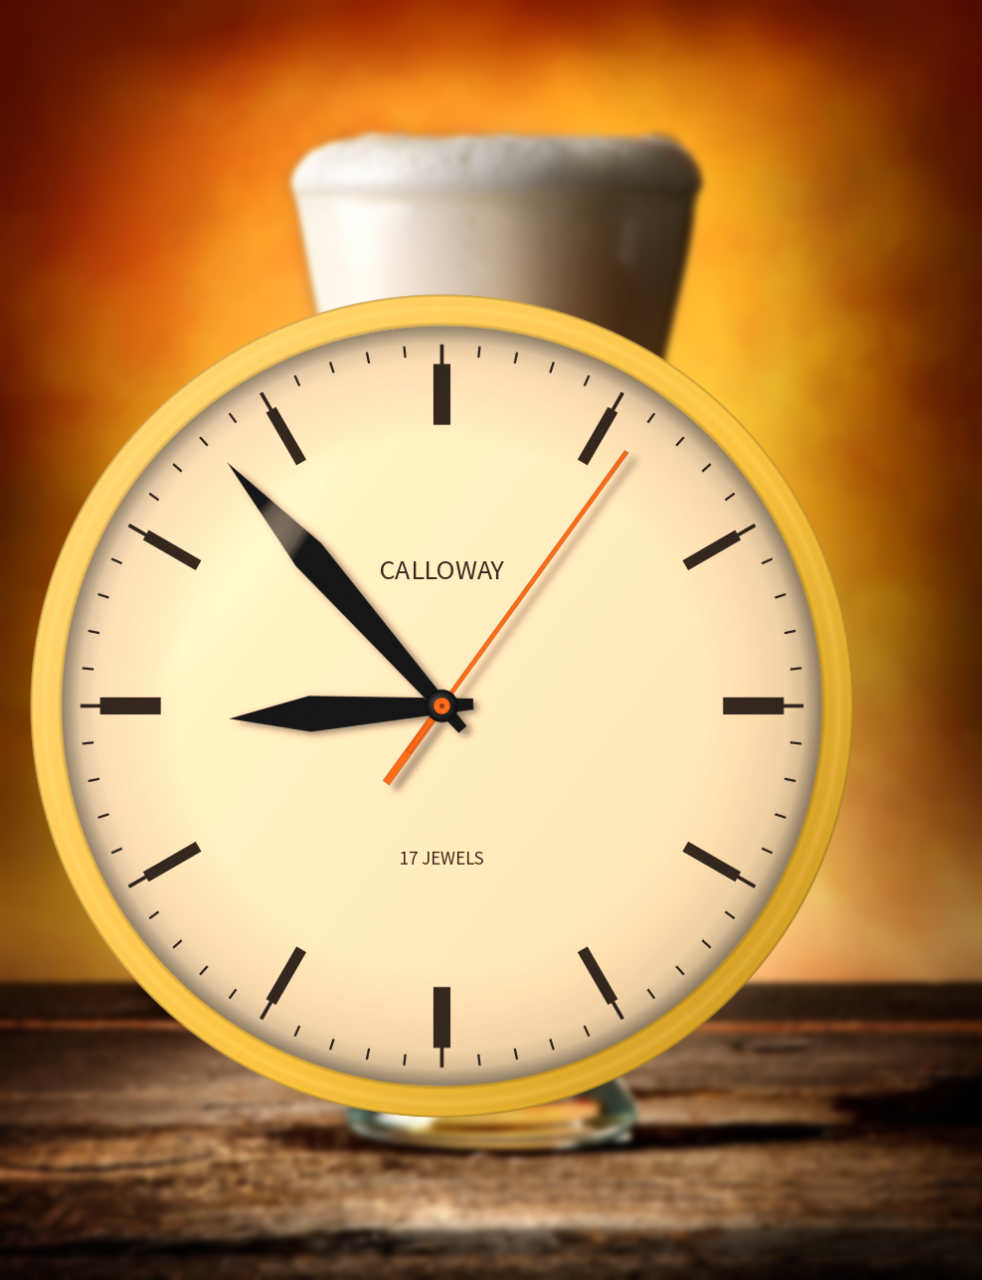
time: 8:53:06
